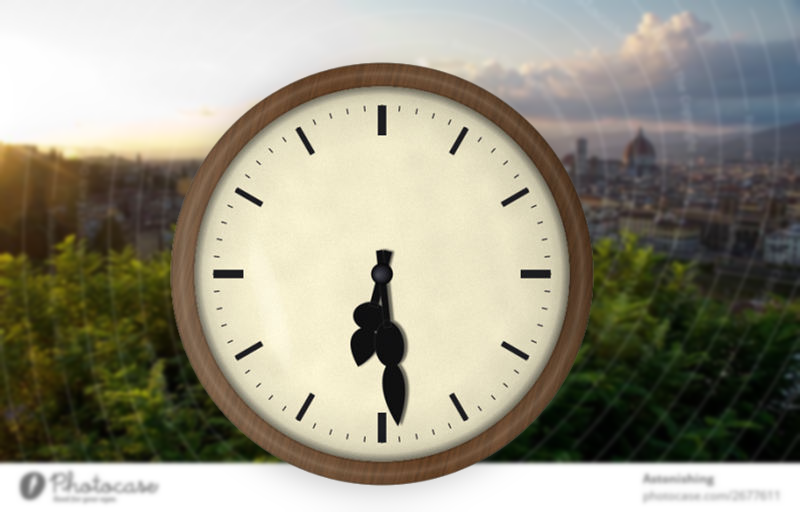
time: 6:29
